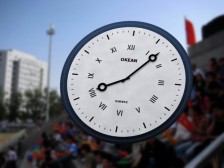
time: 8:07
